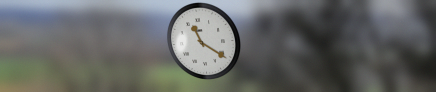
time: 11:21
